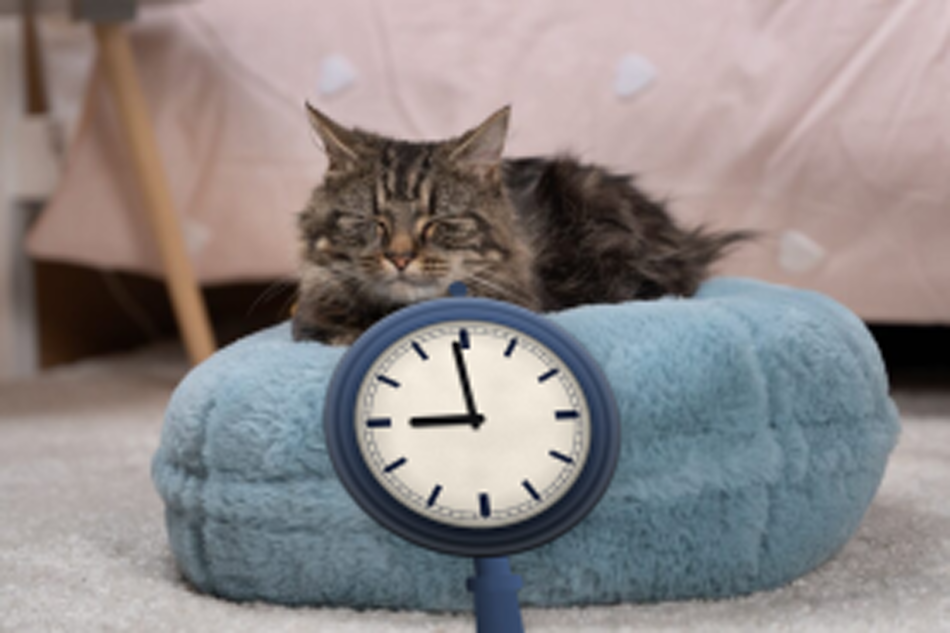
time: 8:59
